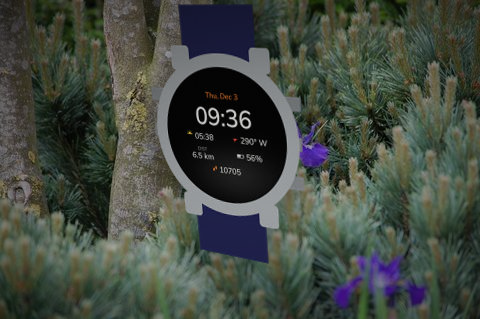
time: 9:36
